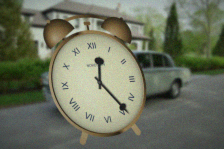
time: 12:24
